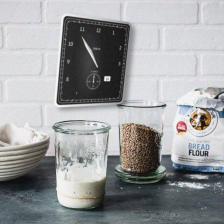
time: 10:54
